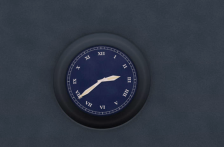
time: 2:39
